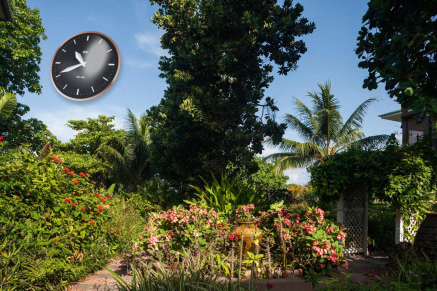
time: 10:41
